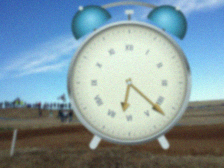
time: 6:22
